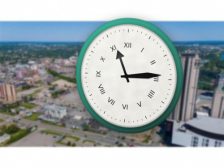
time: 11:14
